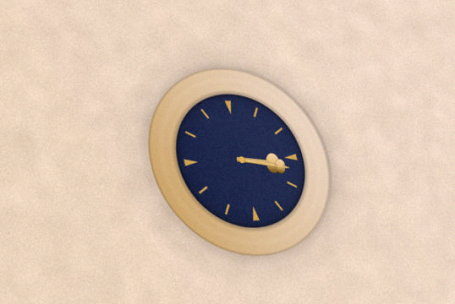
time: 3:17
